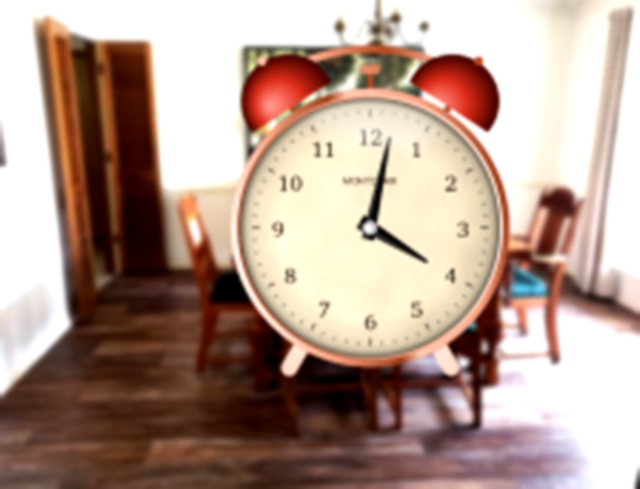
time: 4:02
